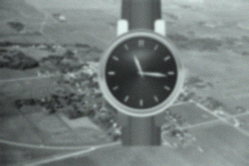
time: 11:16
